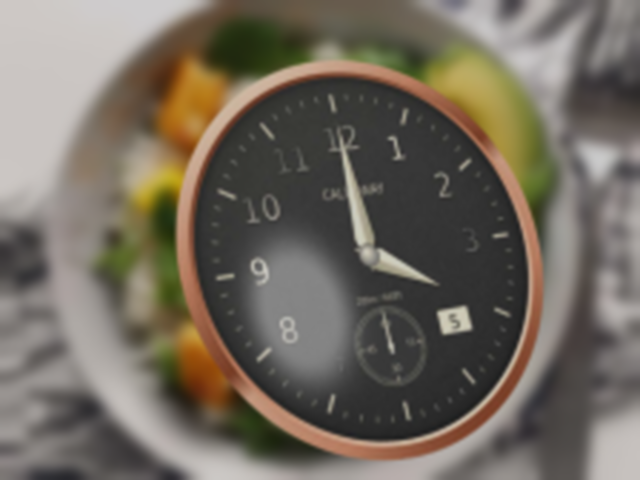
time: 4:00
